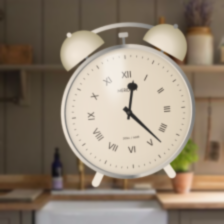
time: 12:23
